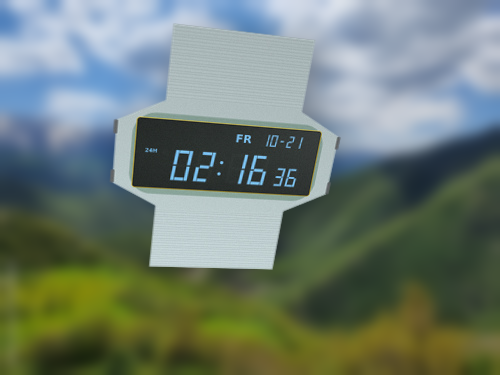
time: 2:16:36
